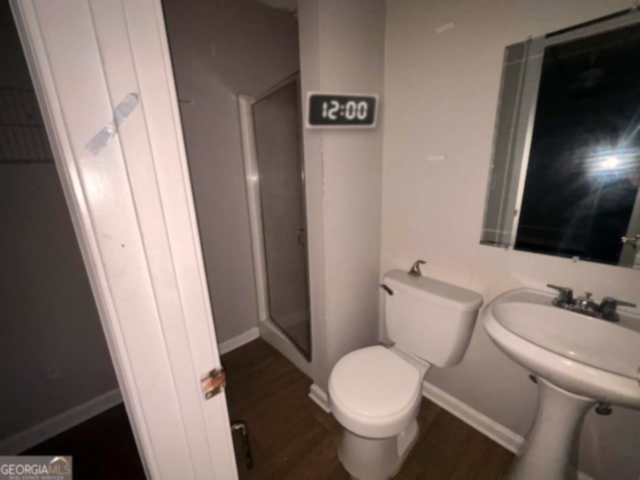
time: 12:00
